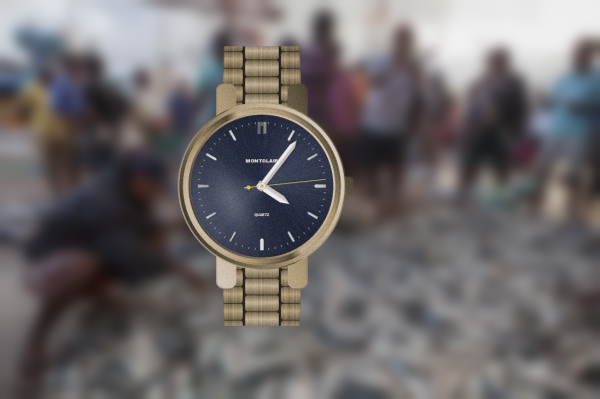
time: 4:06:14
